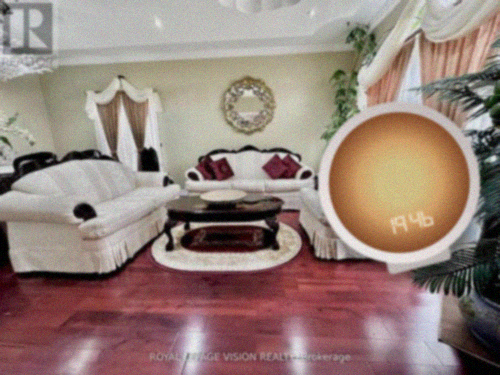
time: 19:46
